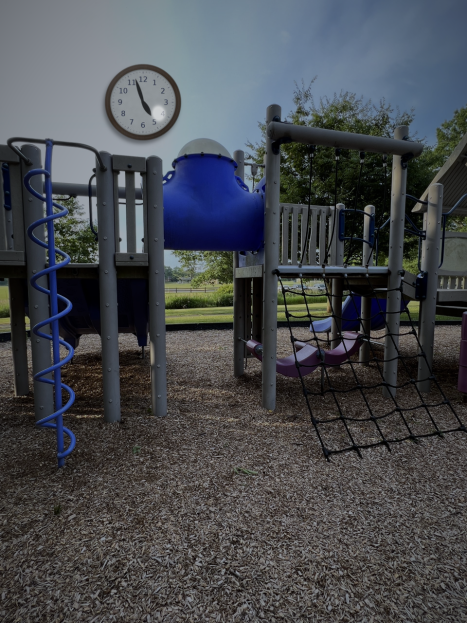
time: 4:57
